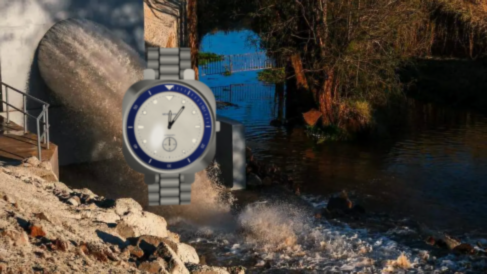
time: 12:06
